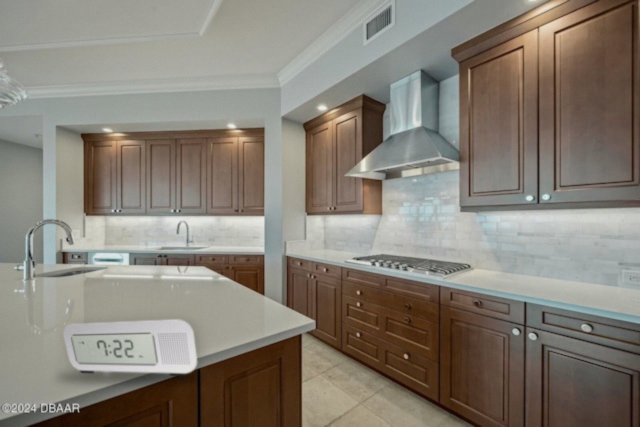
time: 7:22
